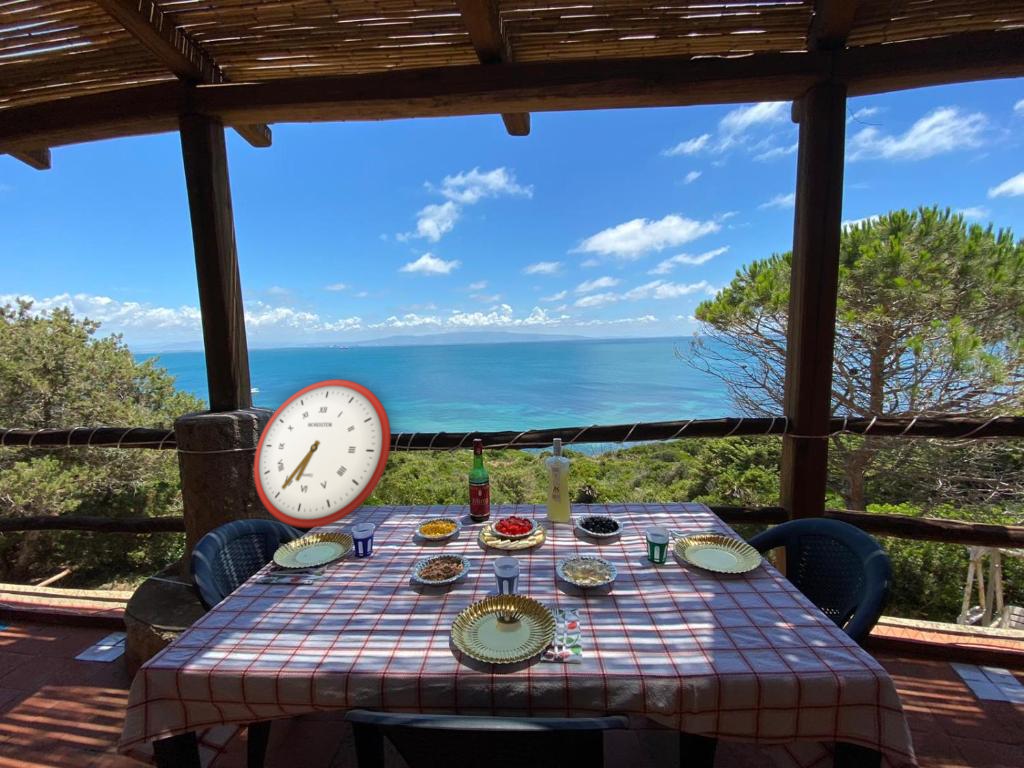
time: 6:35
